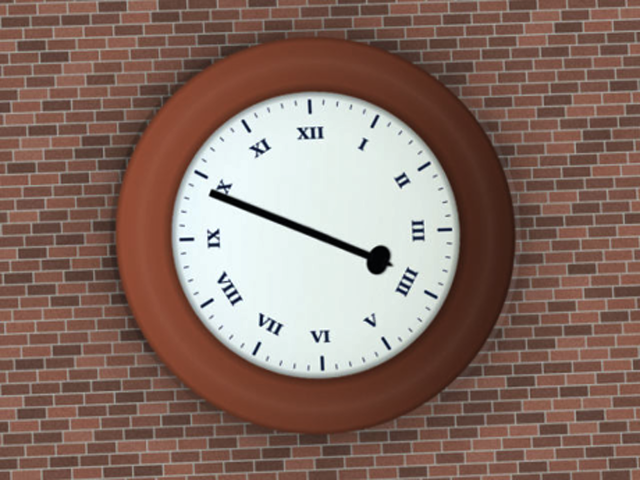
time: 3:49
